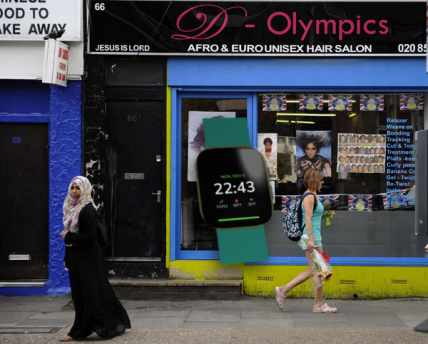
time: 22:43
